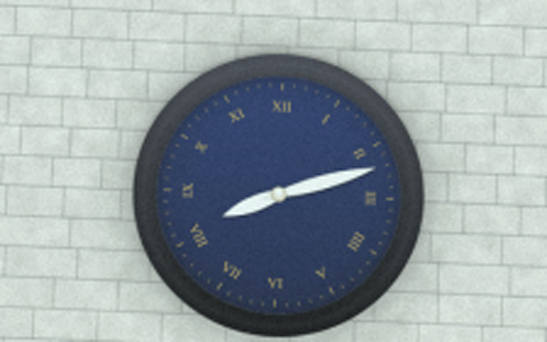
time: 8:12
